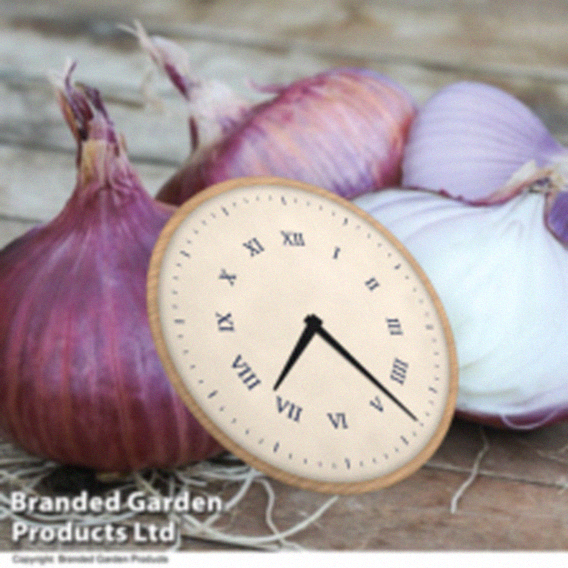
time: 7:23
